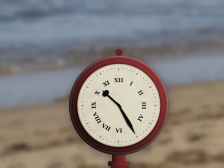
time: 10:25
